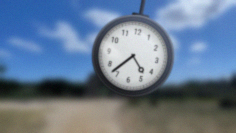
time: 4:37
